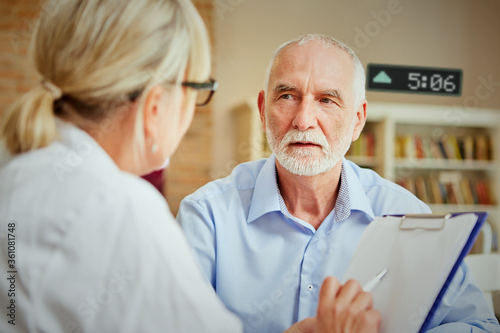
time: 5:06
